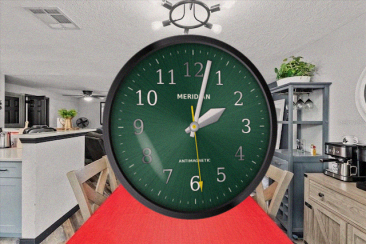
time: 2:02:29
